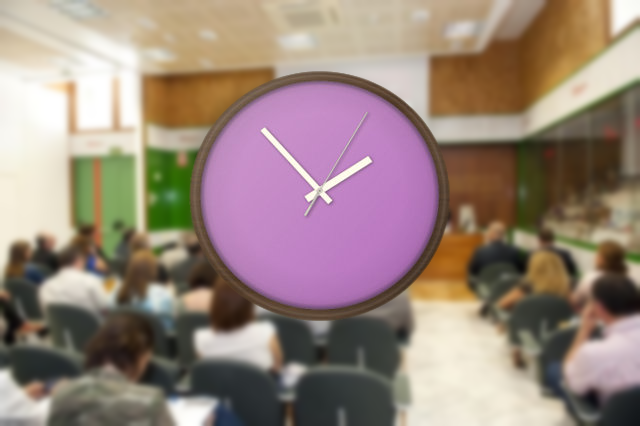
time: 1:53:05
